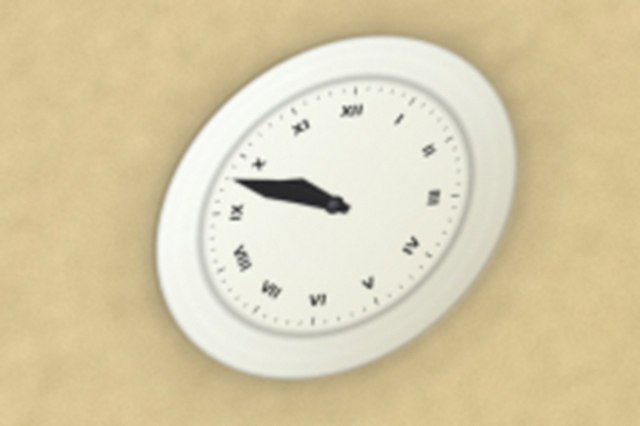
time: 9:48
